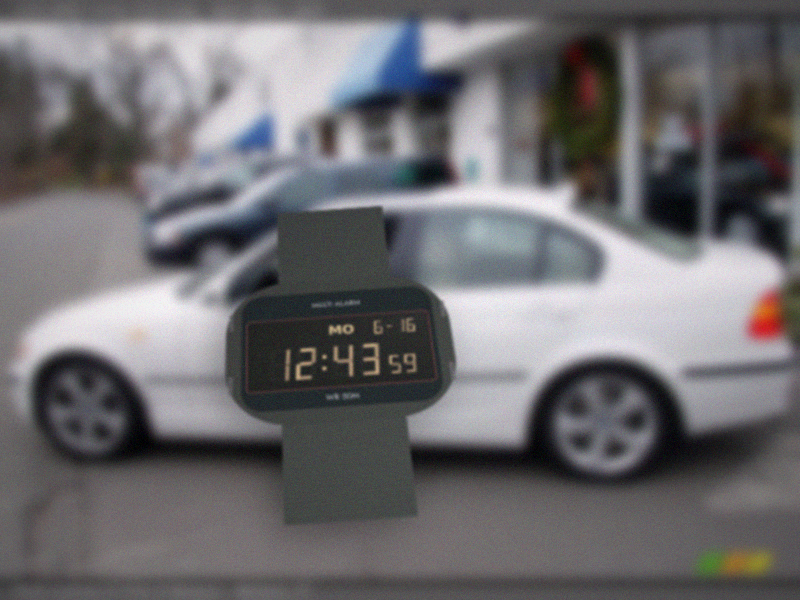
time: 12:43:59
